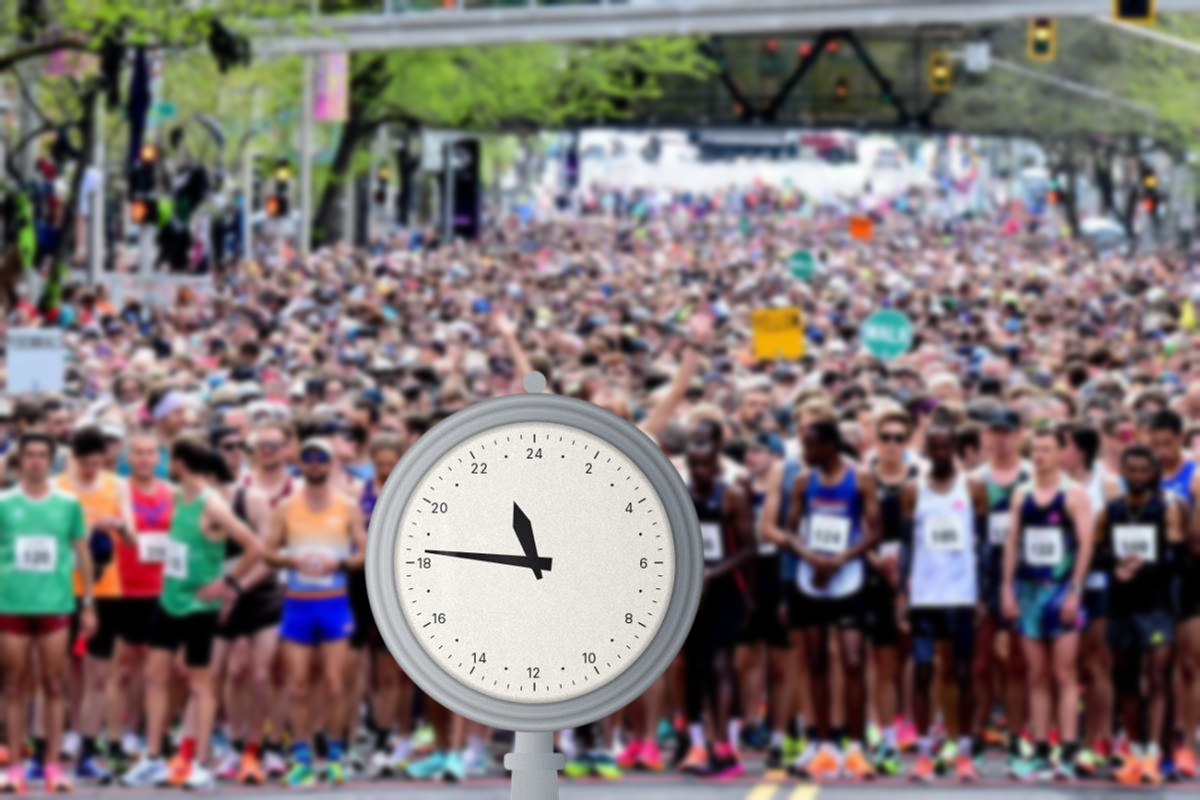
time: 22:46
